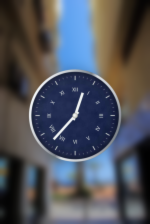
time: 12:37
